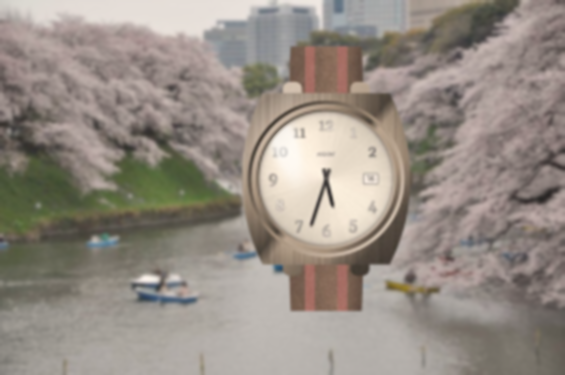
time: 5:33
